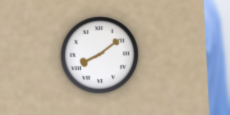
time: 8:09
